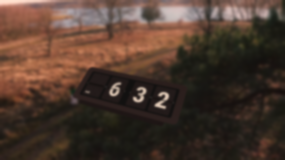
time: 6:32
